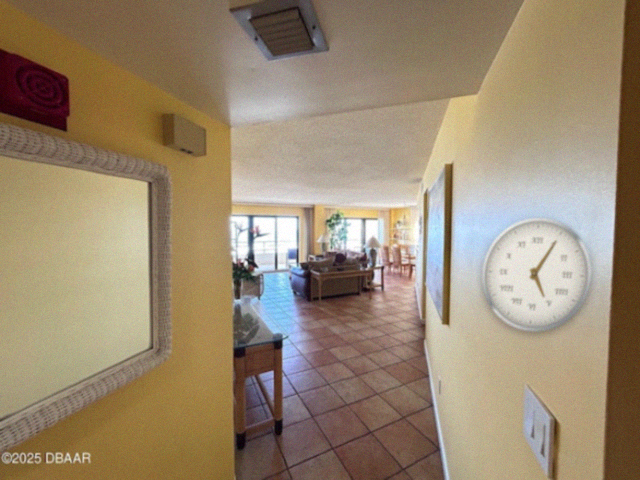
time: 5:05
